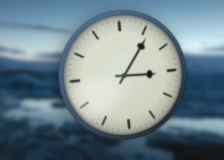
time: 3:06
